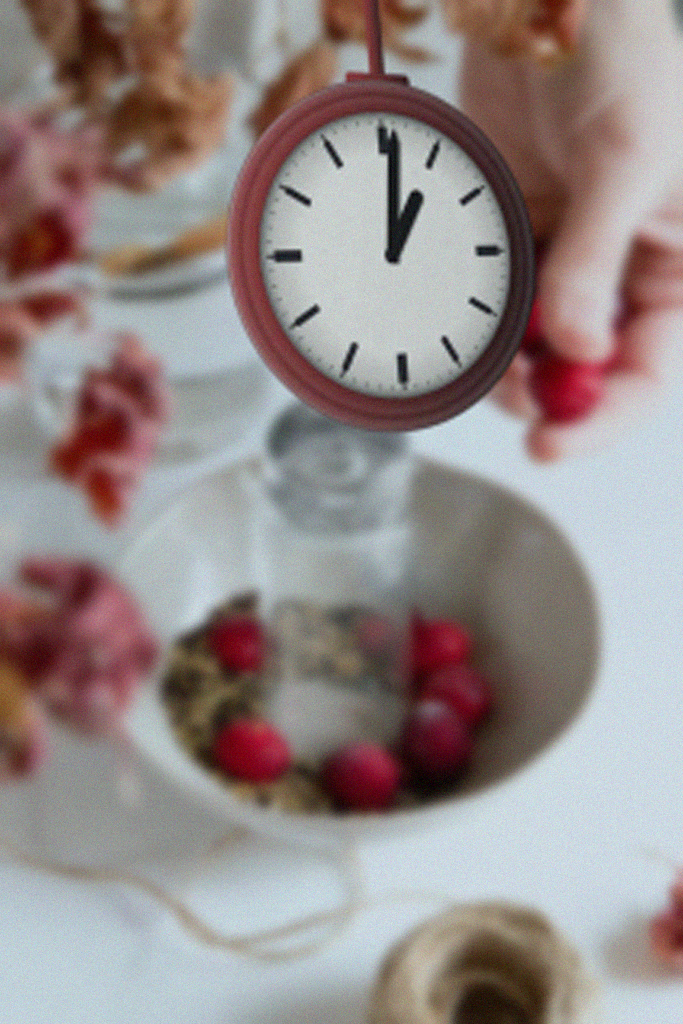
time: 1:01
